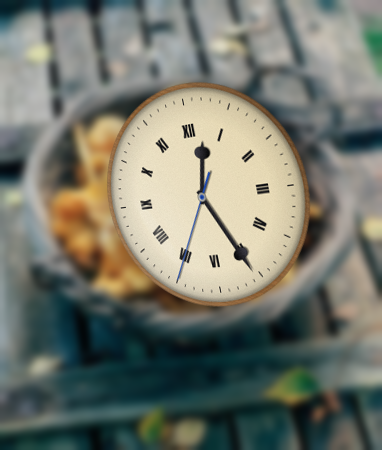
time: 12:25:35
